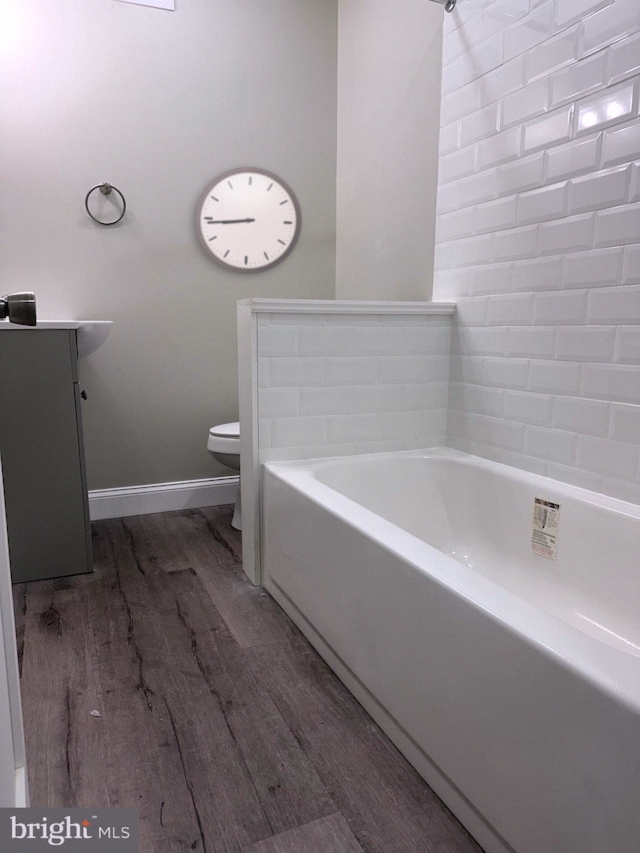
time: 8:44
